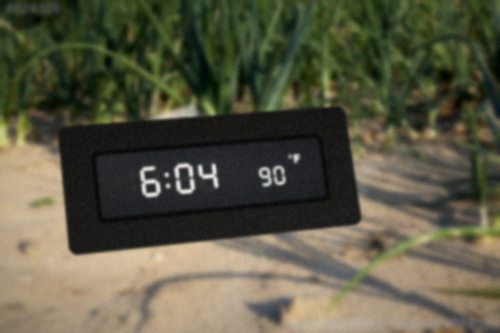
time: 6:04
